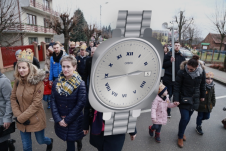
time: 2:44
